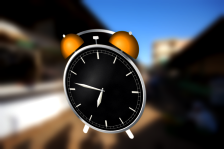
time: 6:47
